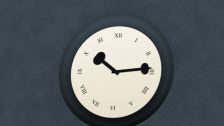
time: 10:14
